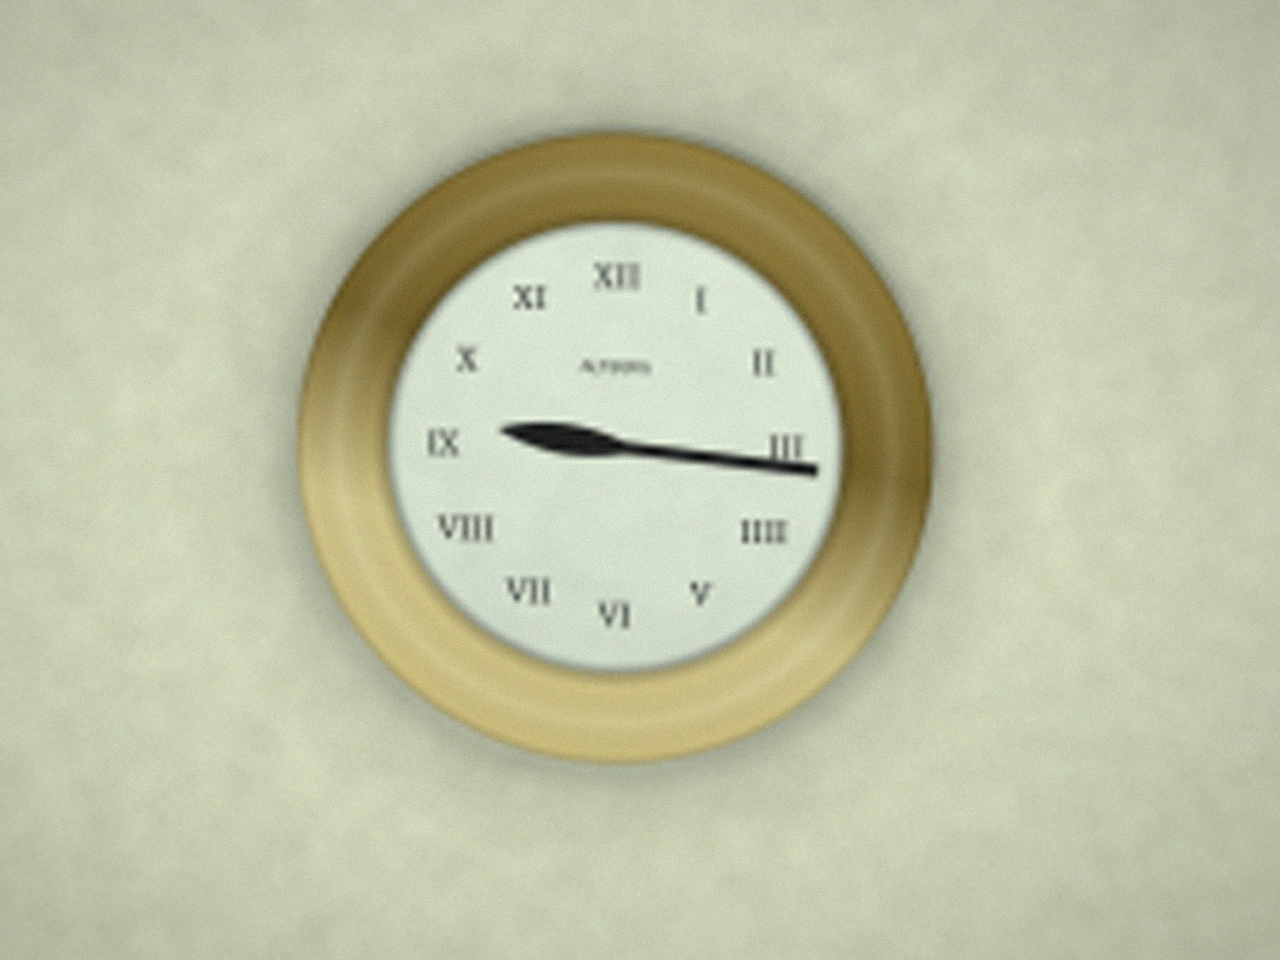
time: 9:16
